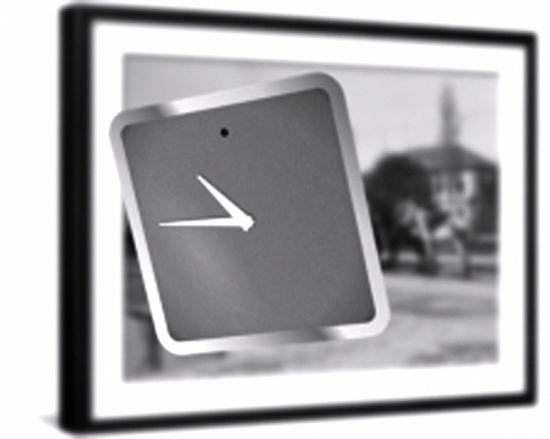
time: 10:46
